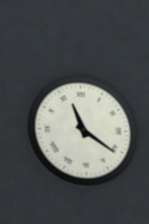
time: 11:21
